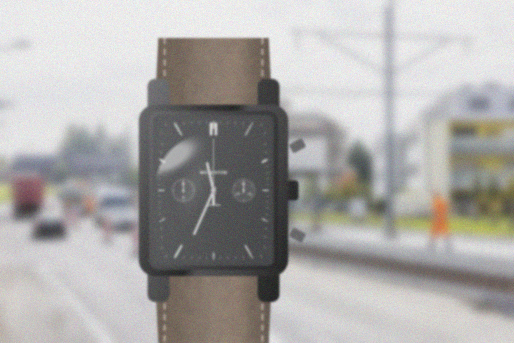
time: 11:34
